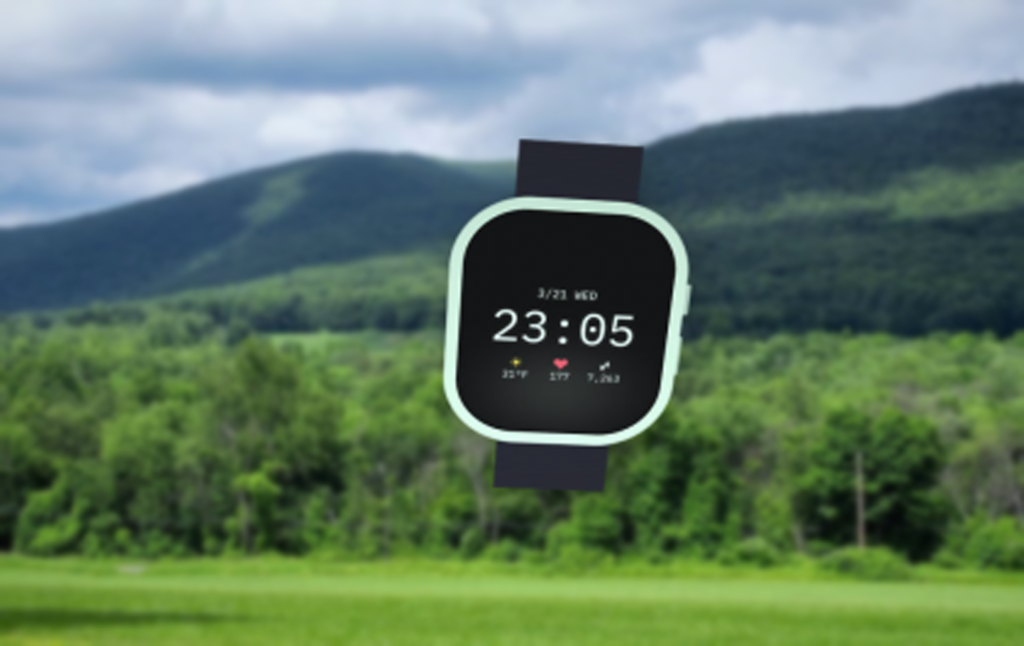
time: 23:05
